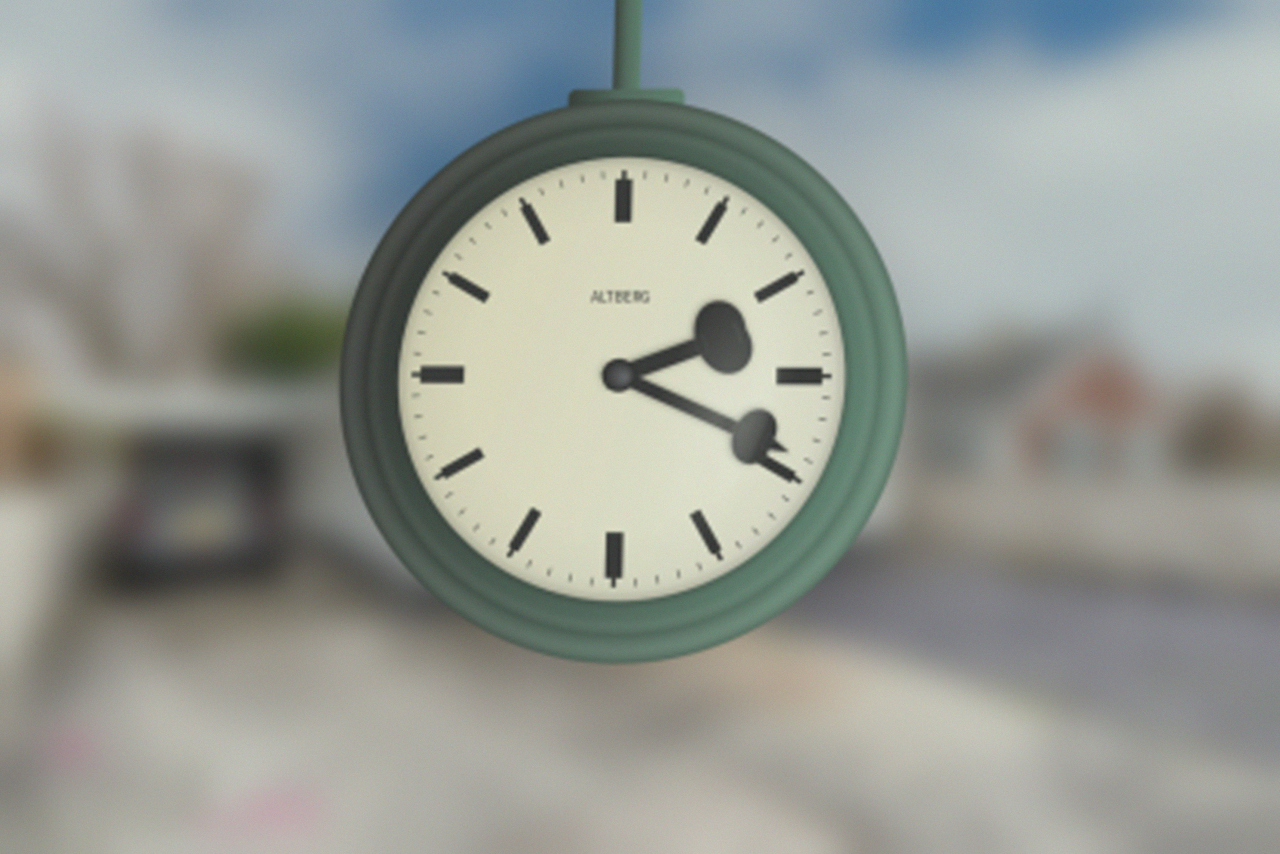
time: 2:19
